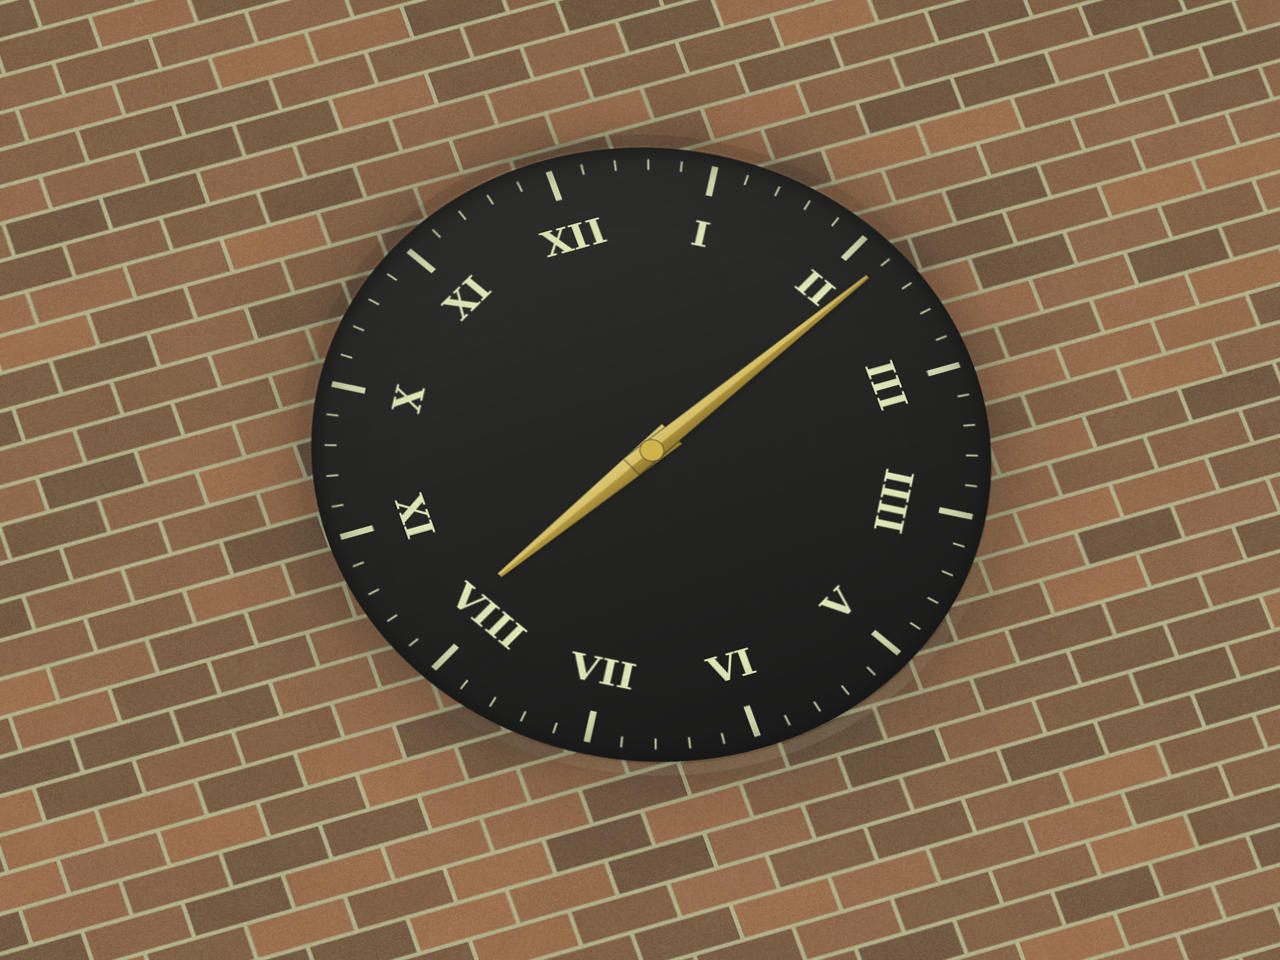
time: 8:11
